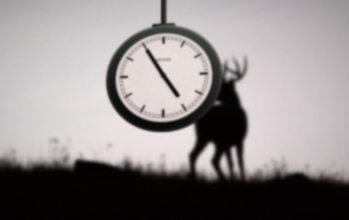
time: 4:55
